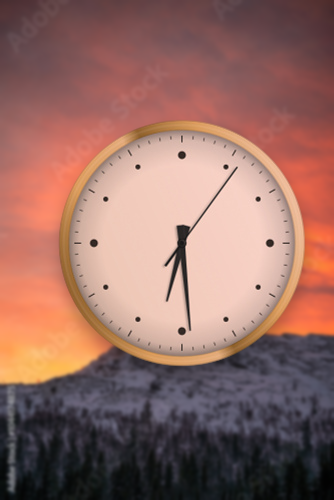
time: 6:29:06
